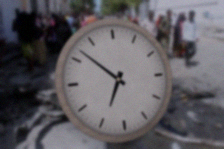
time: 6:52
